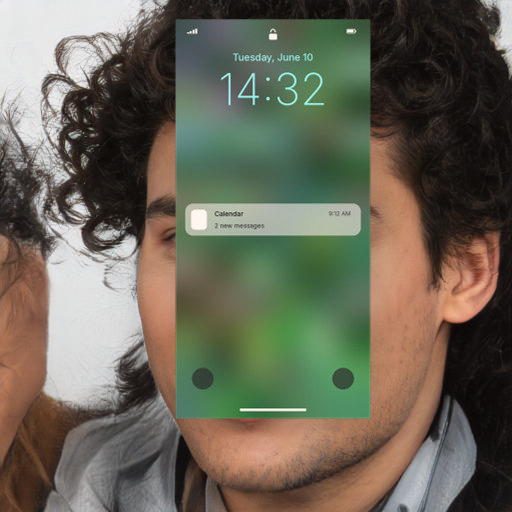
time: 14:32
